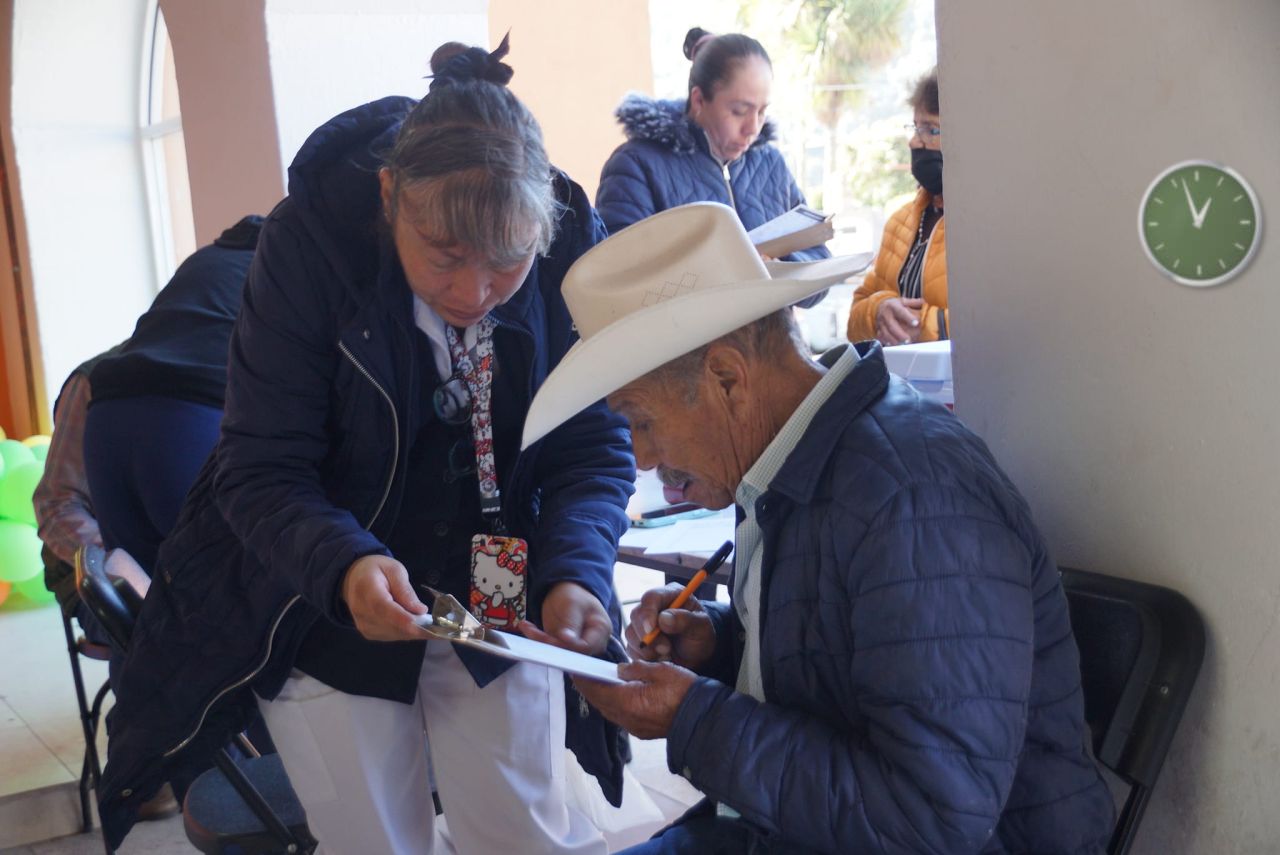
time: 12:57
